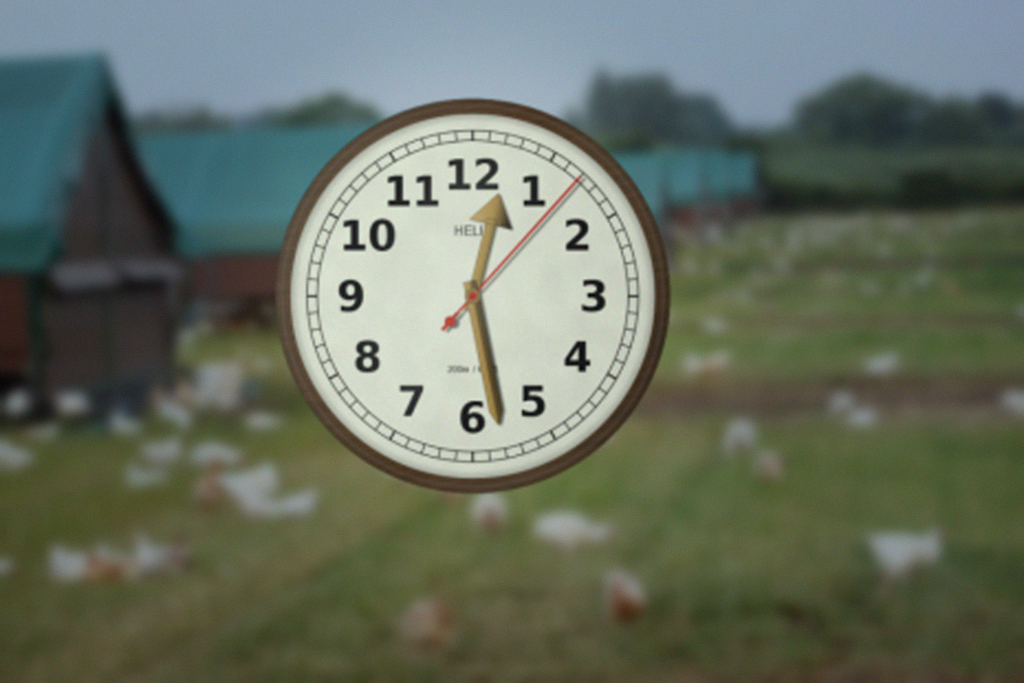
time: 12:28:07
